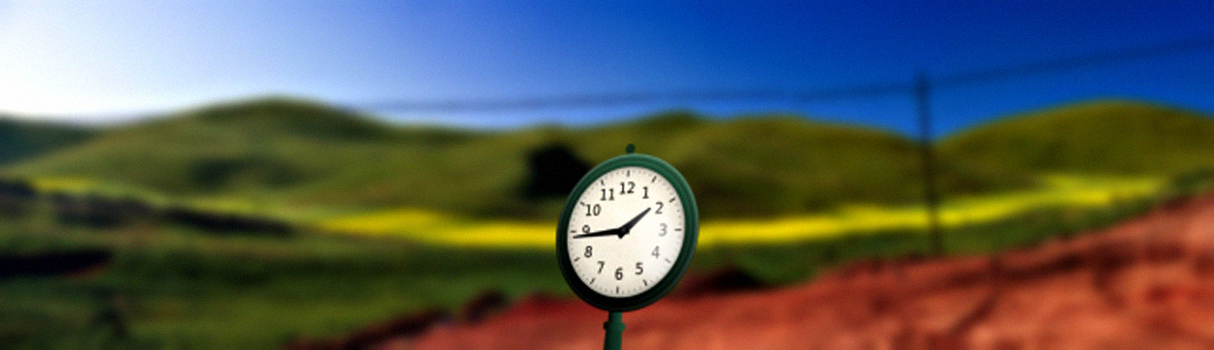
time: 1:44
